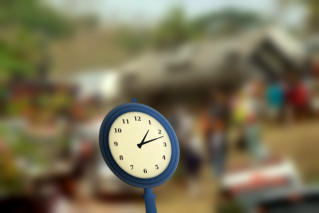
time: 1:12
